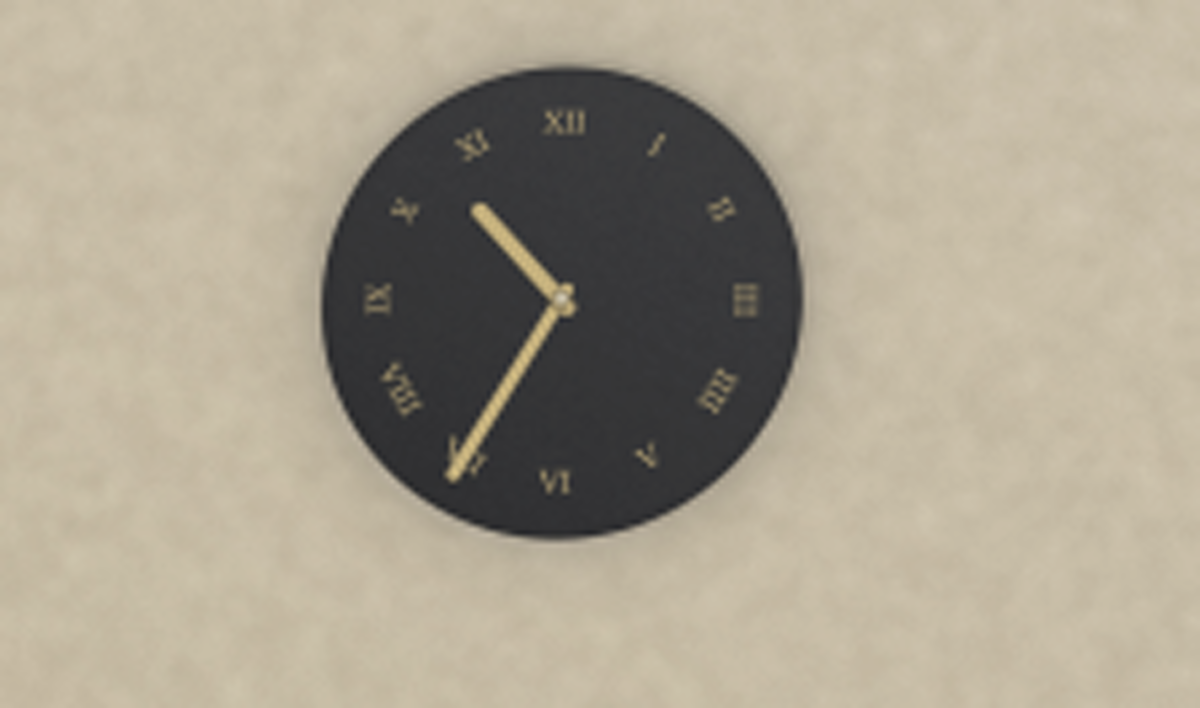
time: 10:35
